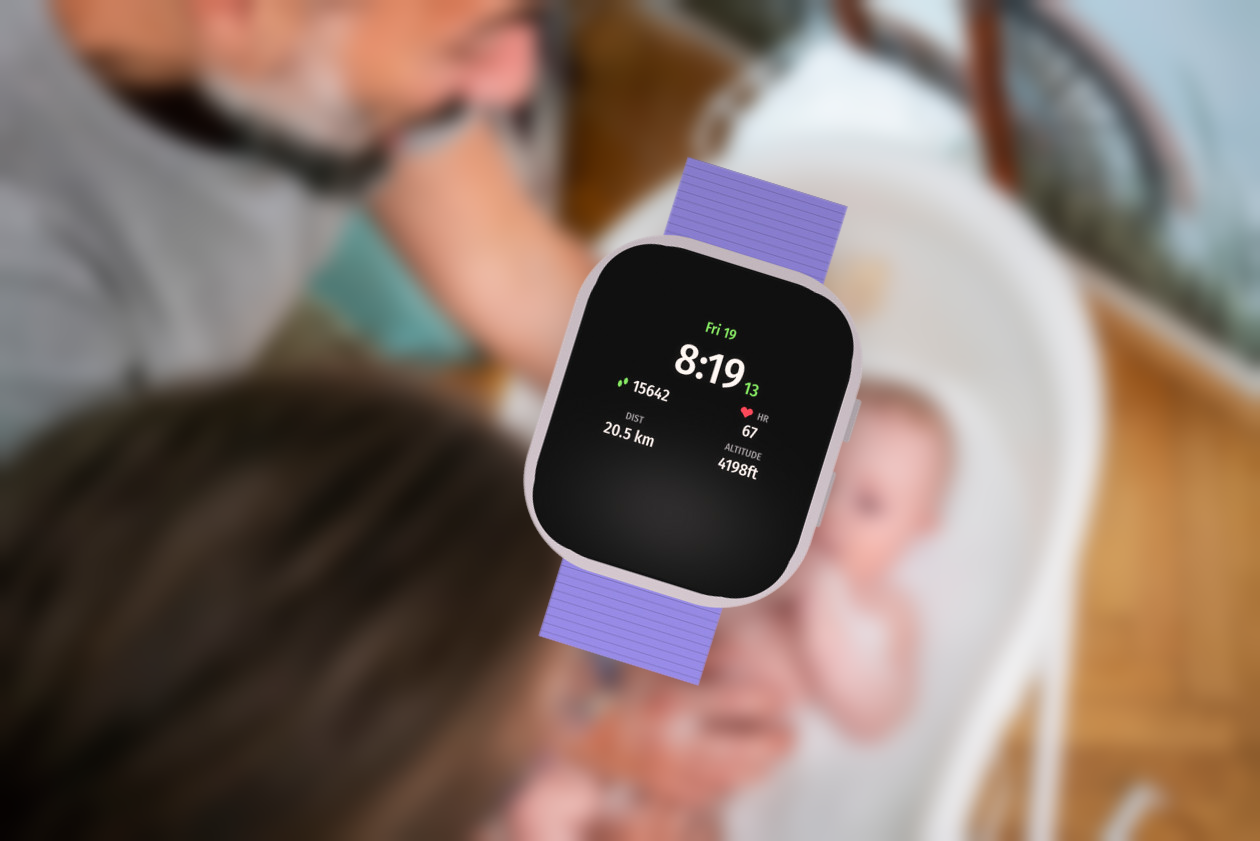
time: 8:19:13
